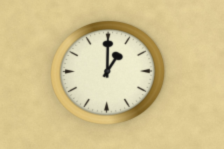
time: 1:00
